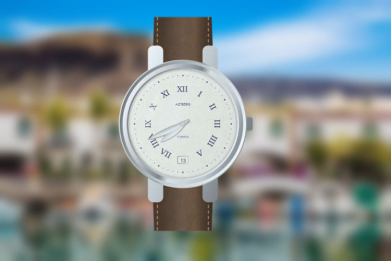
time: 7:41
